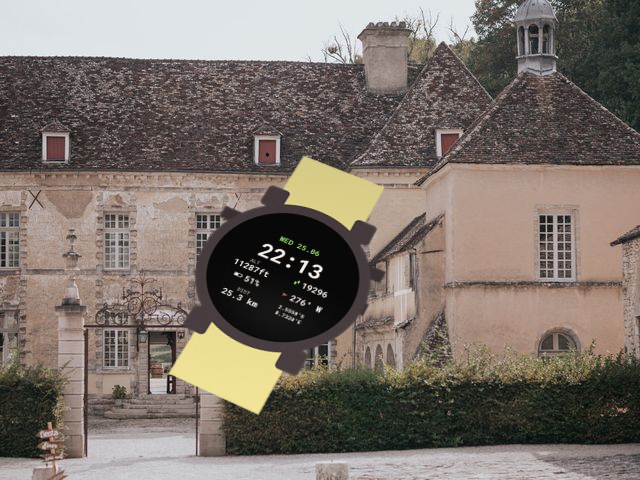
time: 22:13
